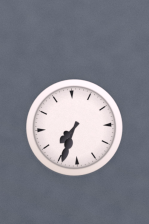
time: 7:34
